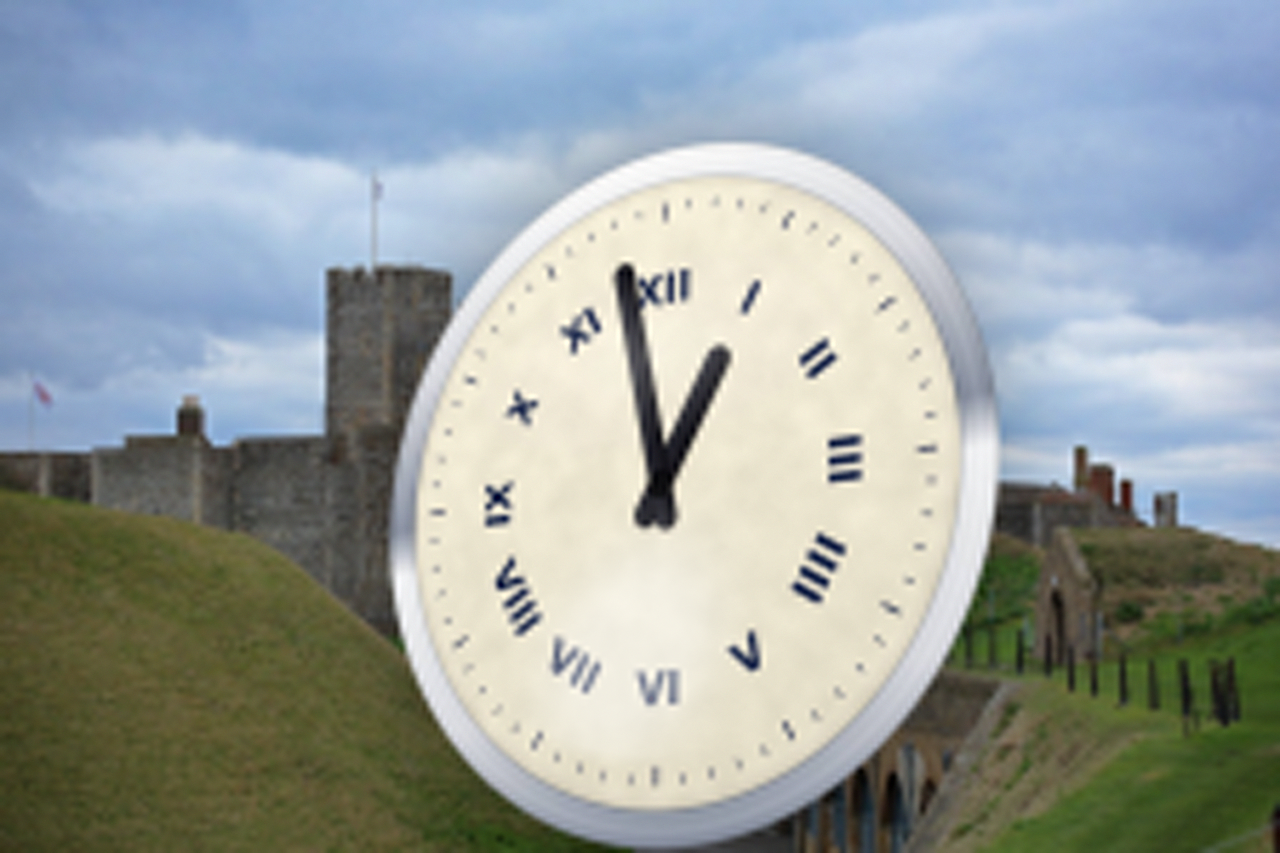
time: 12:58
